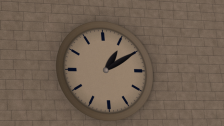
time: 1:10
